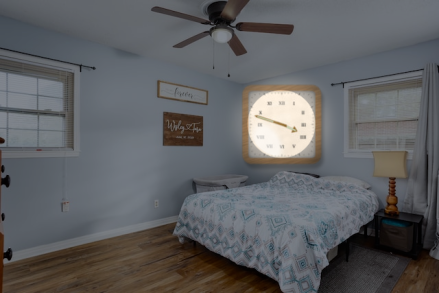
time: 3:48
